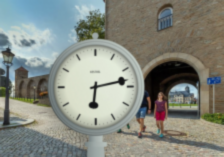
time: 6:13
